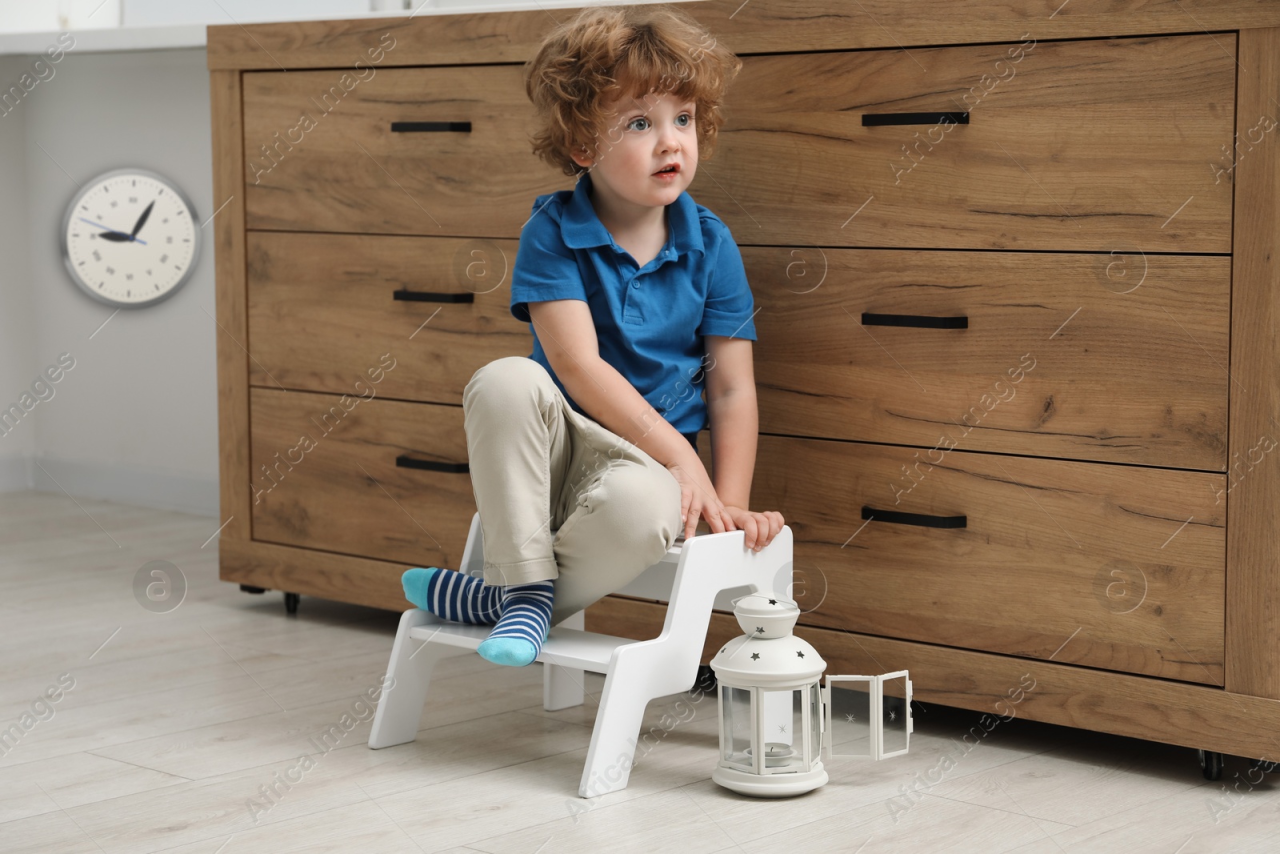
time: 9:04:48
